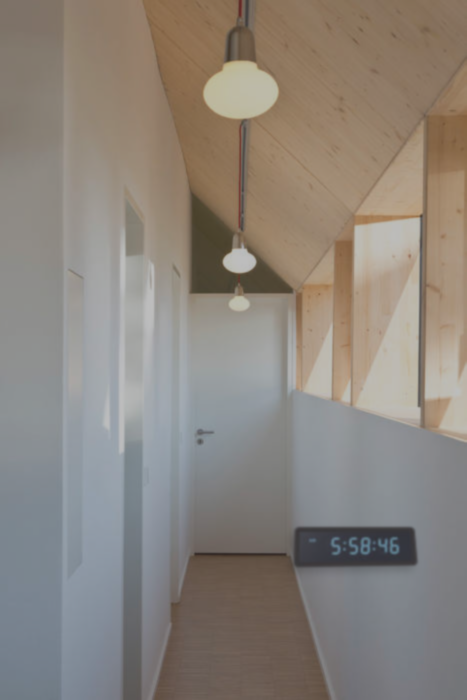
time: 5:58:46
